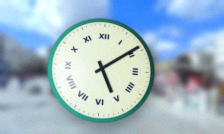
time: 5:09
